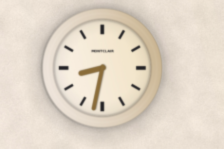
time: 8:32
